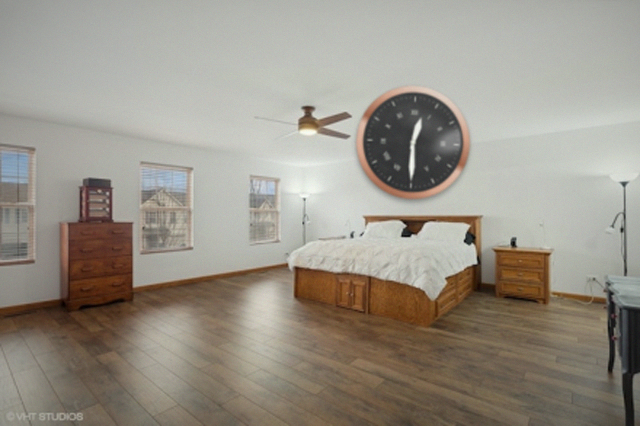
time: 12:30
